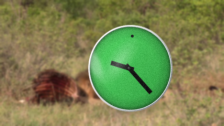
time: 9:22
